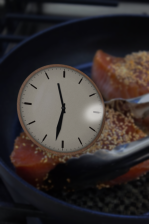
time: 11:32
